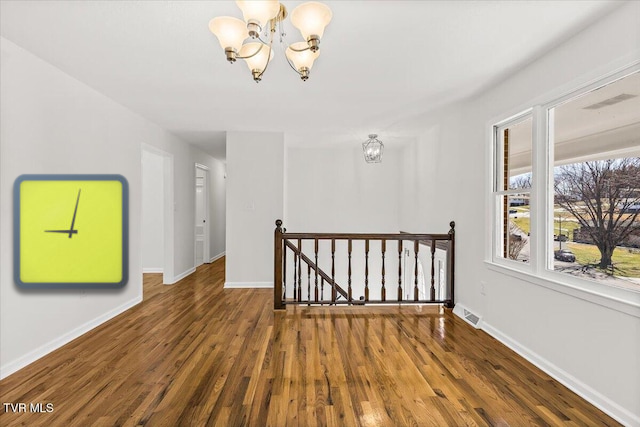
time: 9:02
